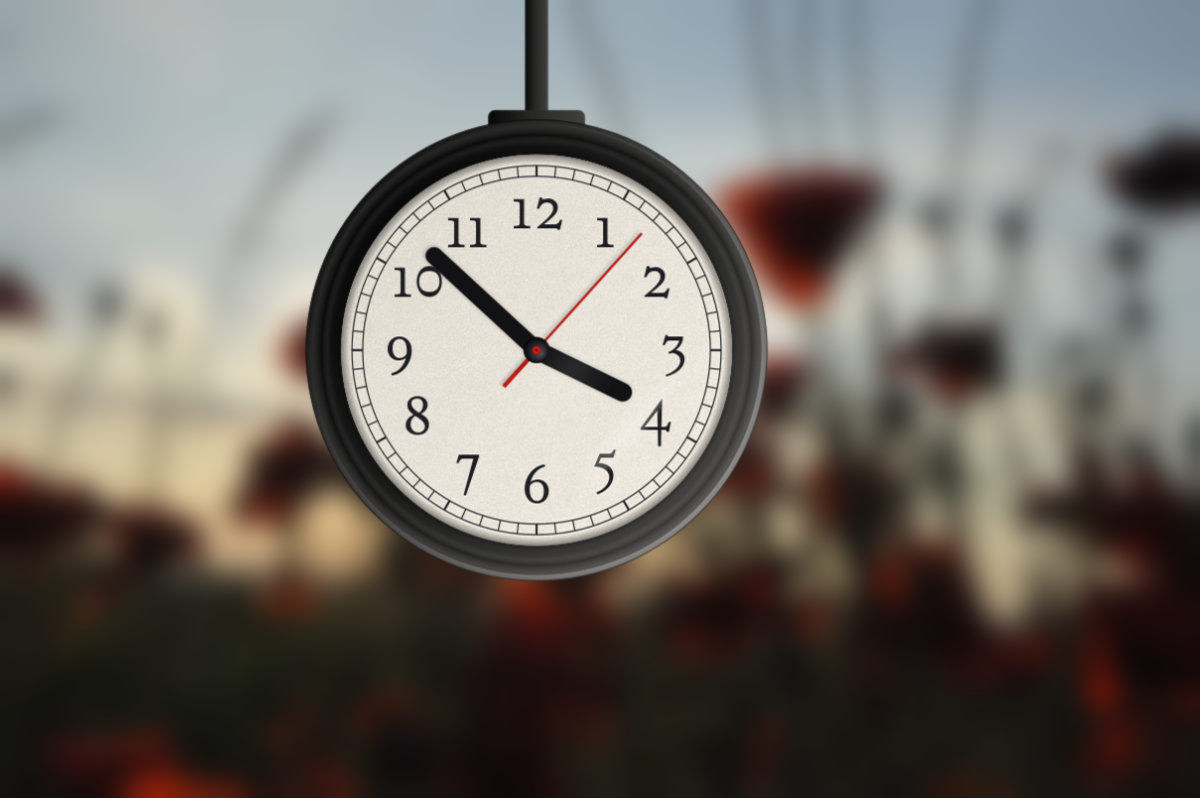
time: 3:52:07
